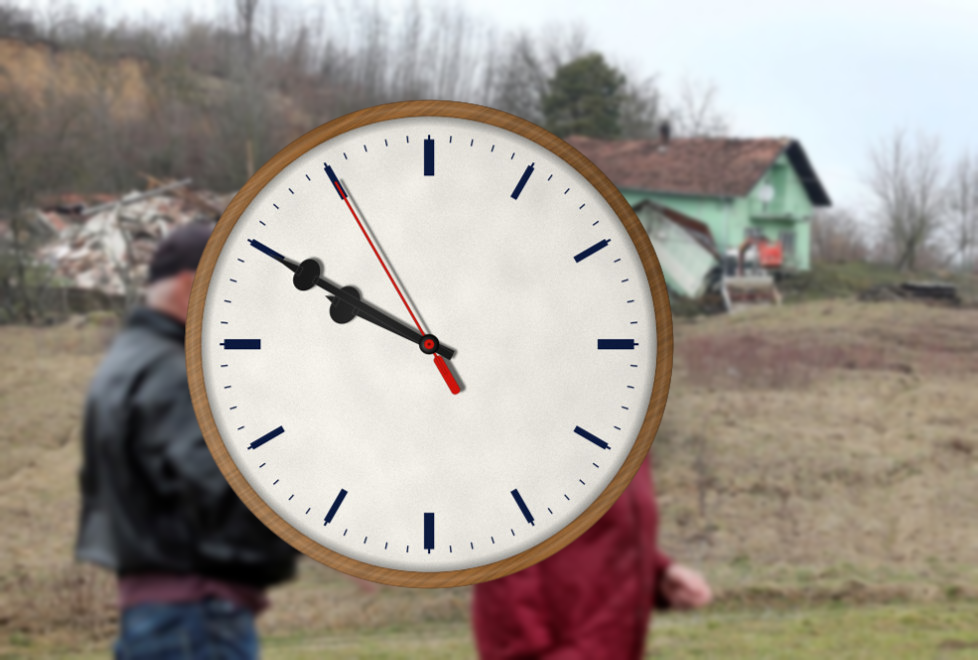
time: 9:49:55
